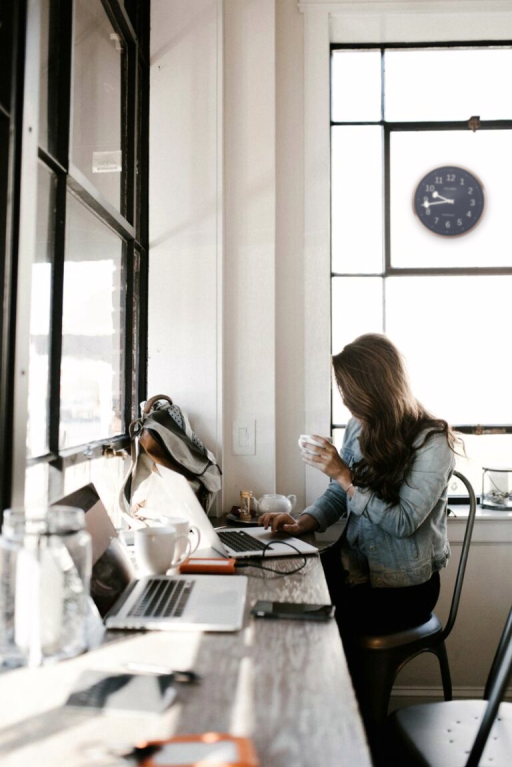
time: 9:43
